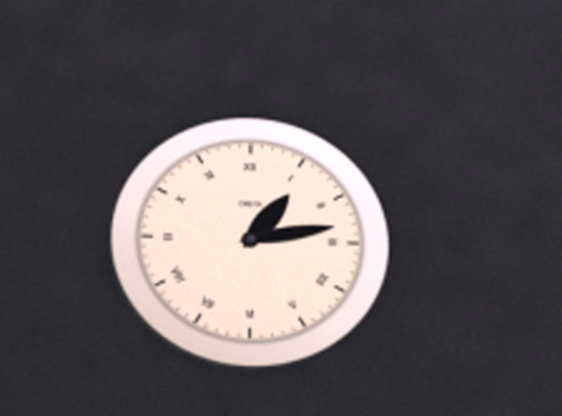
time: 1:13
